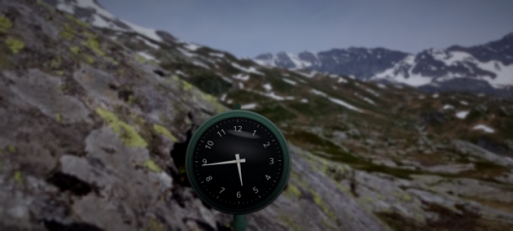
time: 5:44
